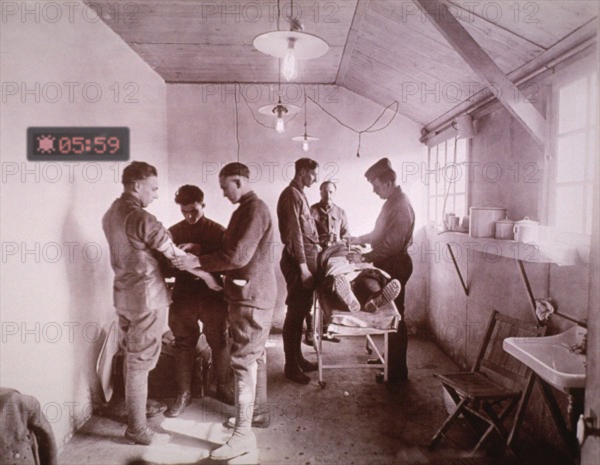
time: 5:59
